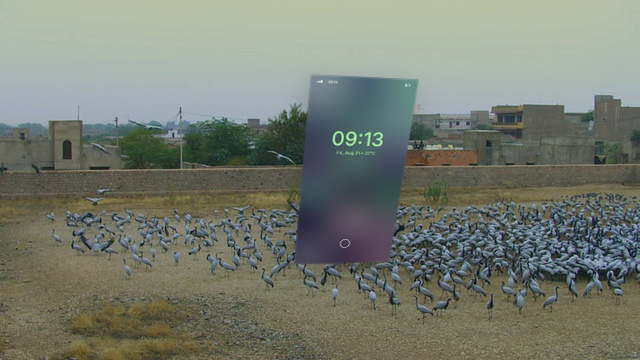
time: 9:13
